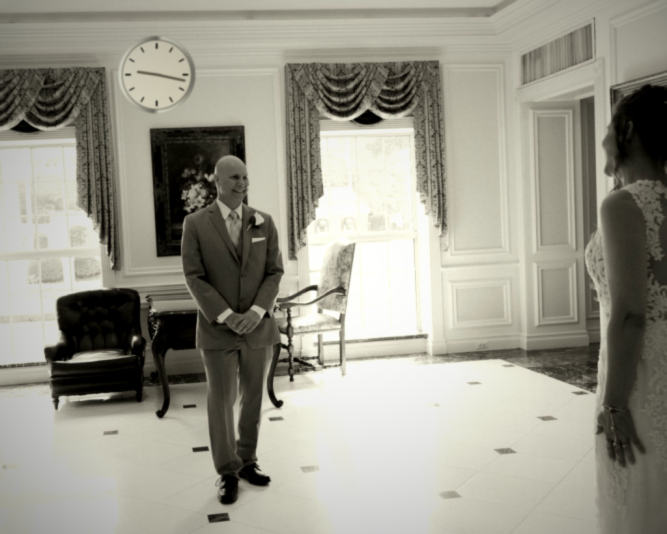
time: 9:17
